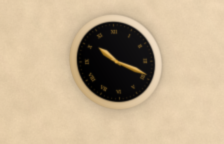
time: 10:19
